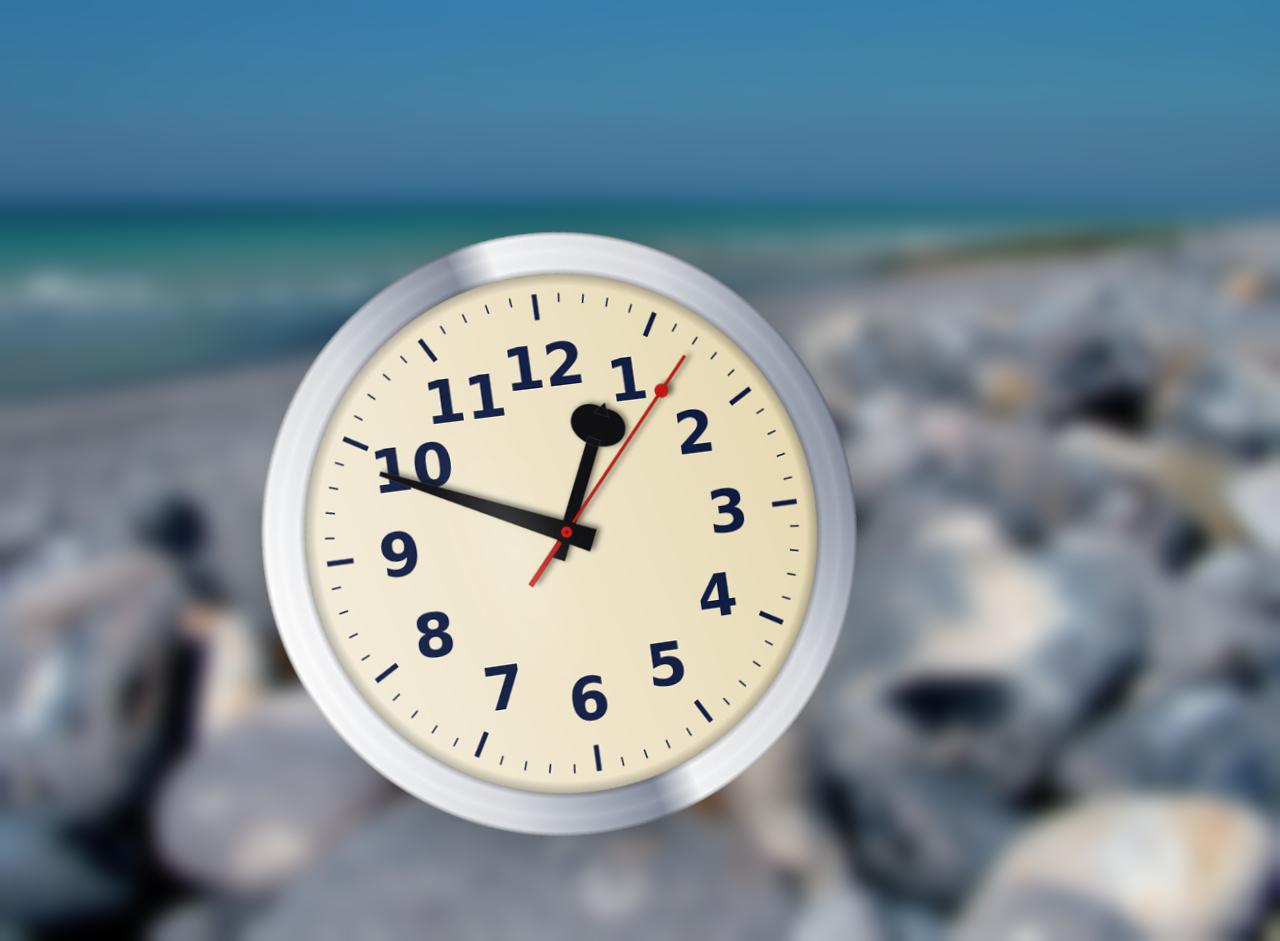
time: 12:49:07
